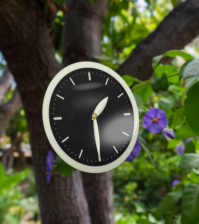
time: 1:30
